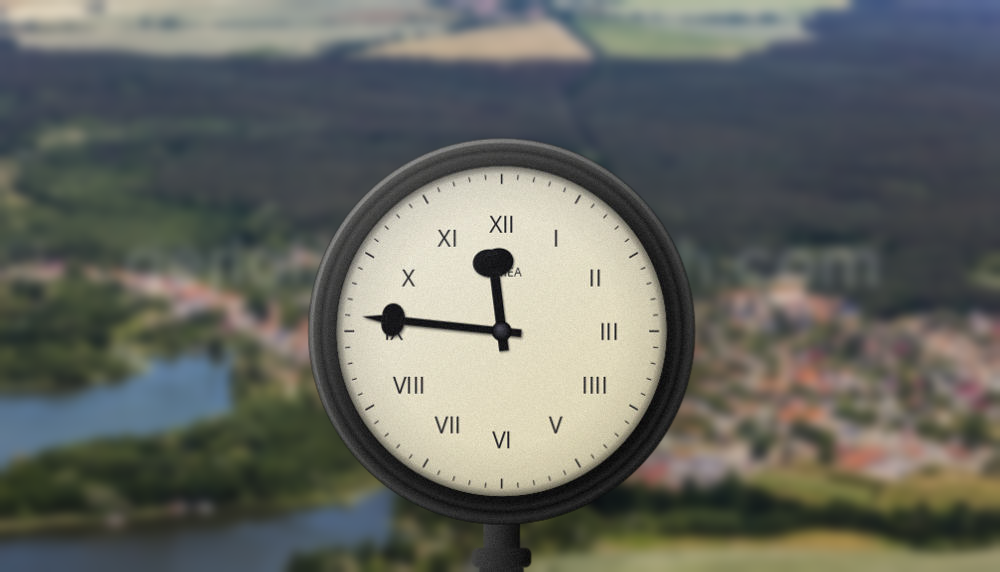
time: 11:46
